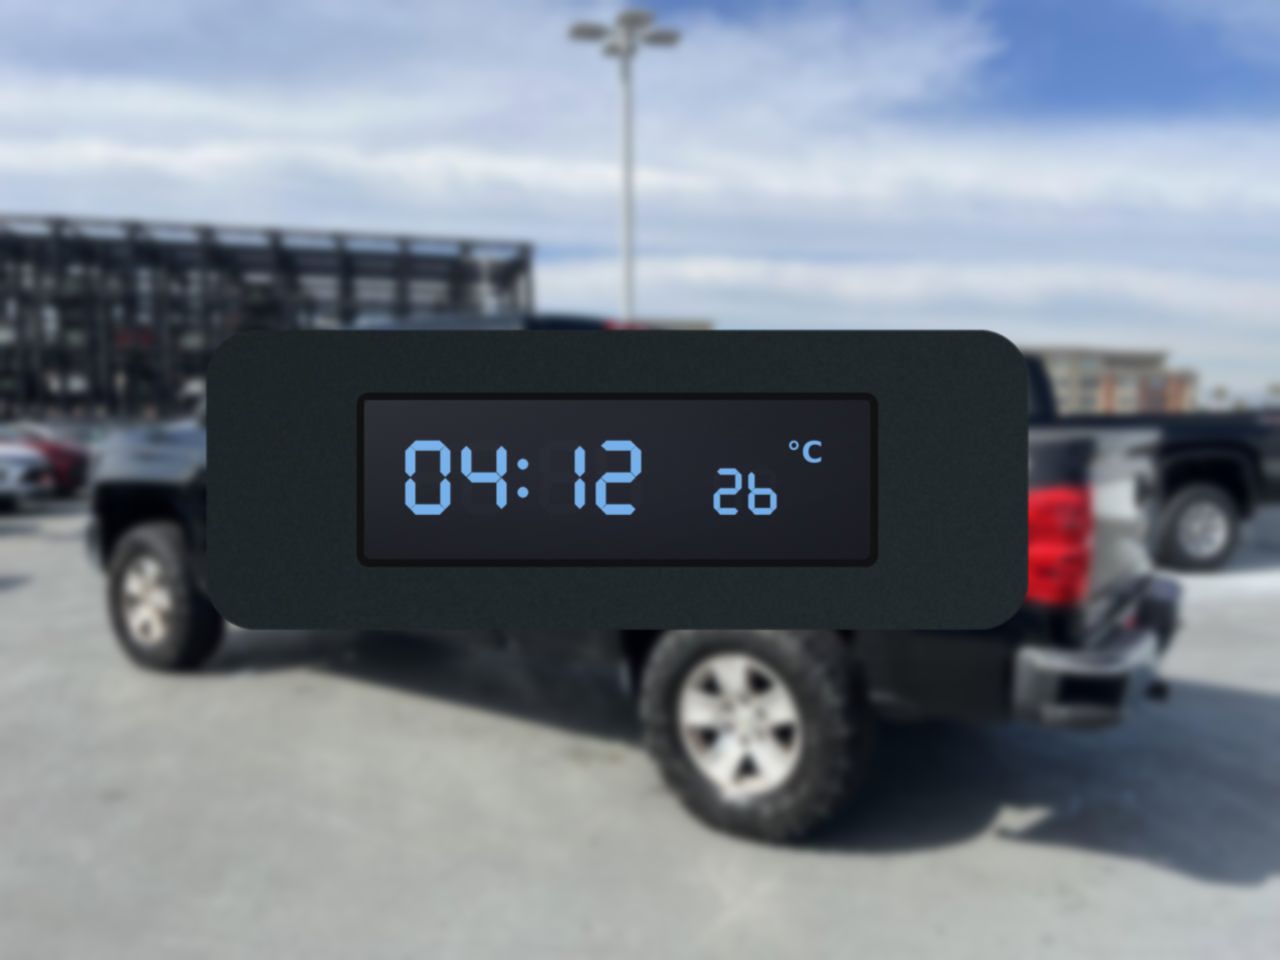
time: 4:12
